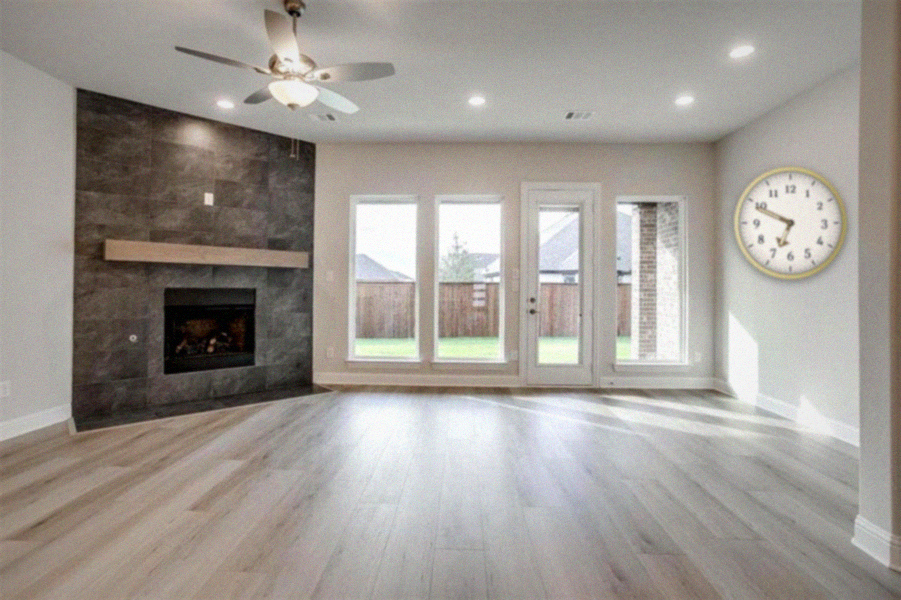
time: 6:49
